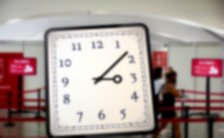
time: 3:08
